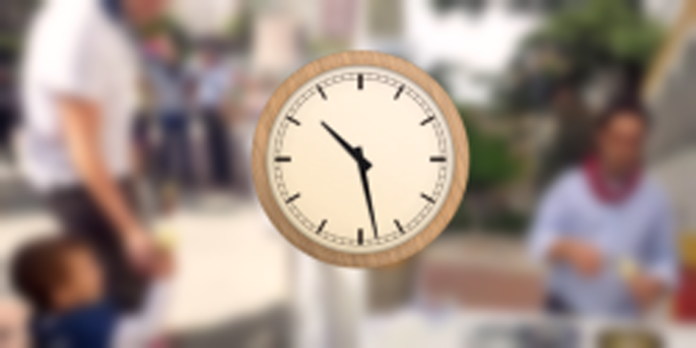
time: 10:28
